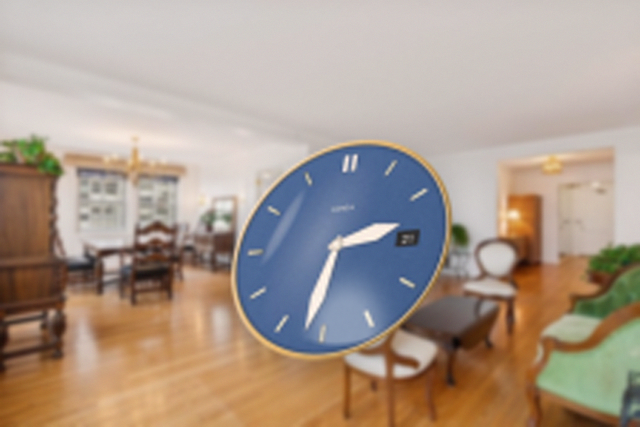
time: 2:32
